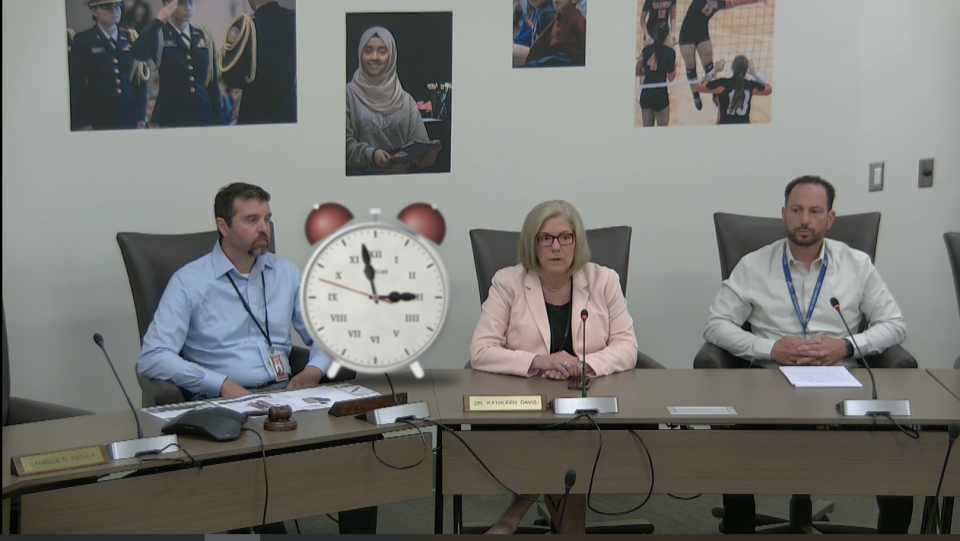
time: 2:57:48
